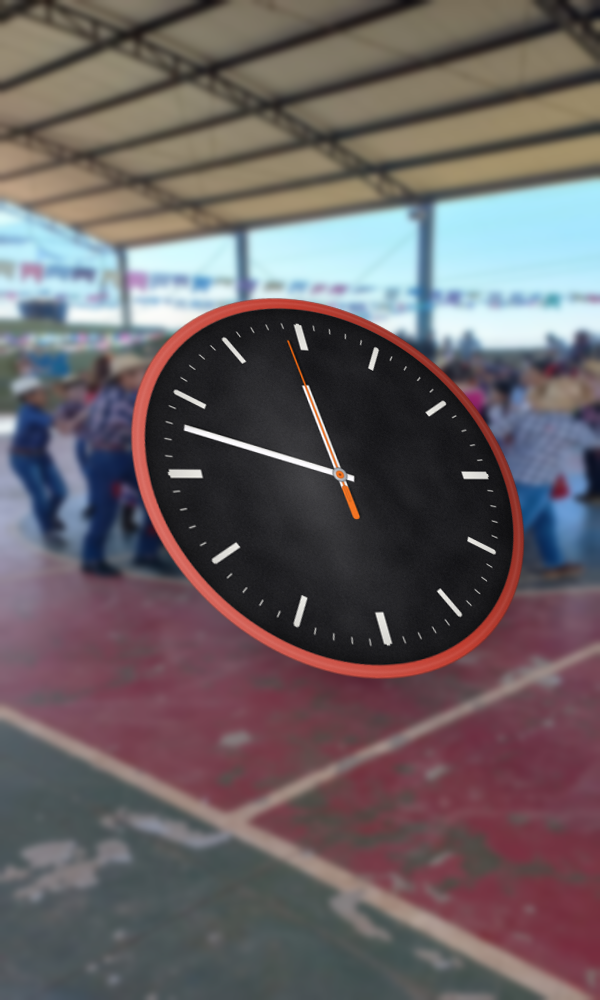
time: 11:47:59
